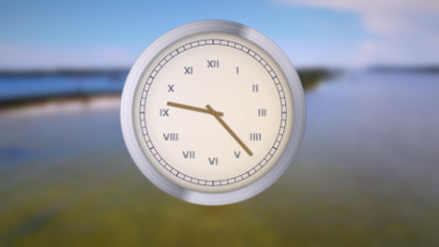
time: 9:23
